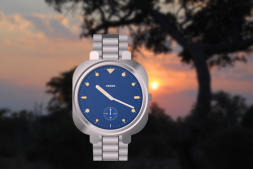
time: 10:19
